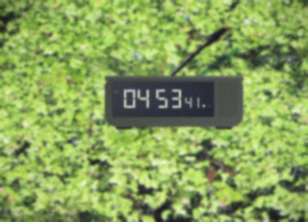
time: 4:53
